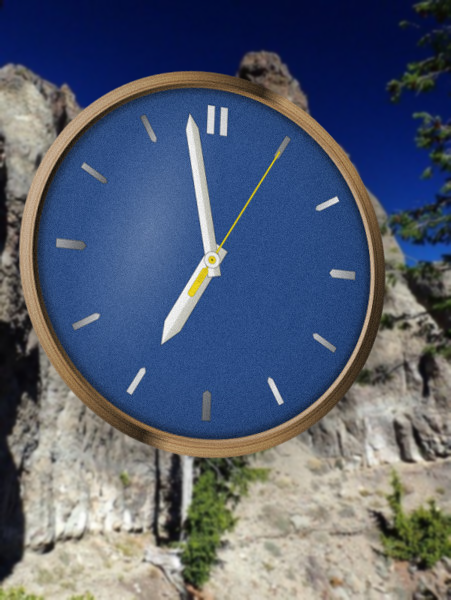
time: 6:58:05
